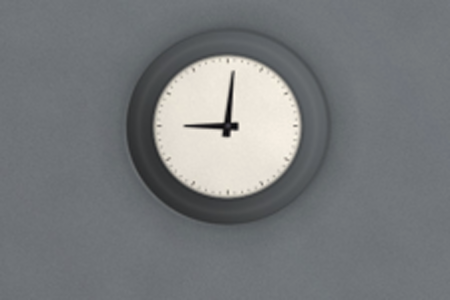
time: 9:01
